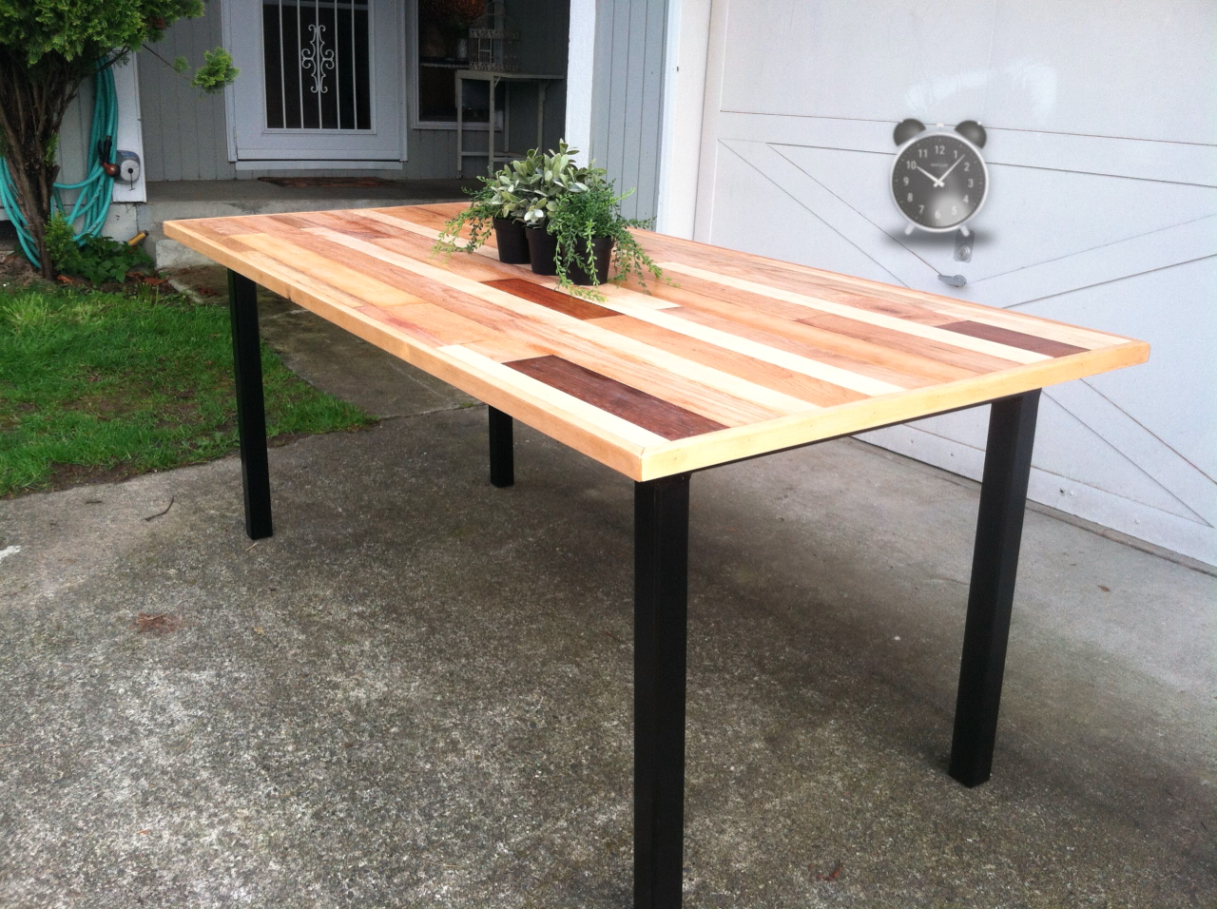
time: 10:07
